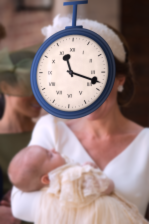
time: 11:18
